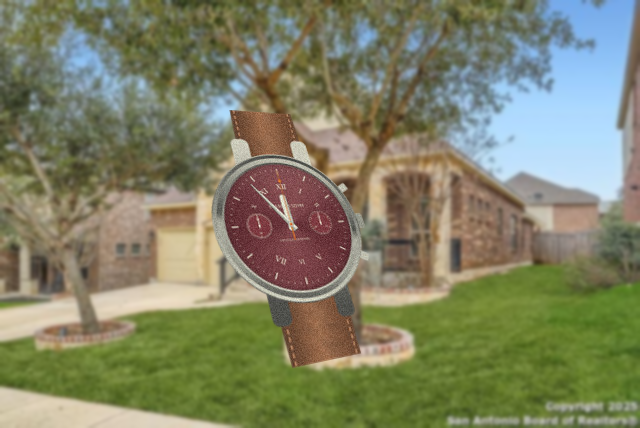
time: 11:54
